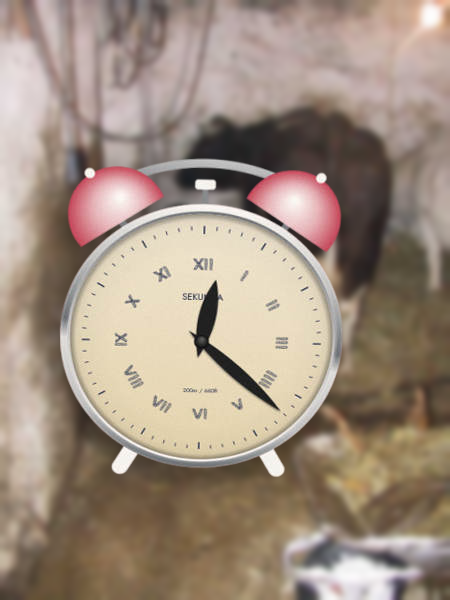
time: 12:22
